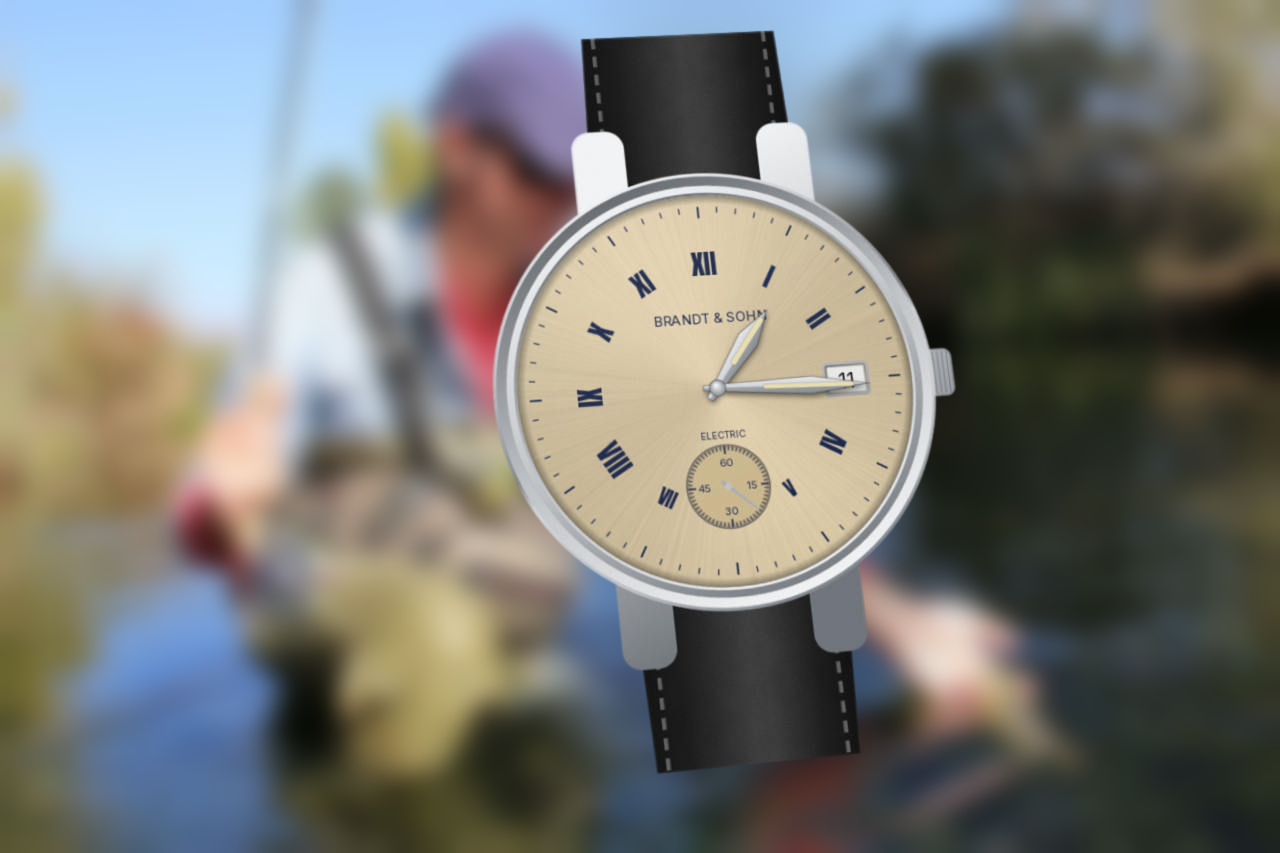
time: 1:15:22
